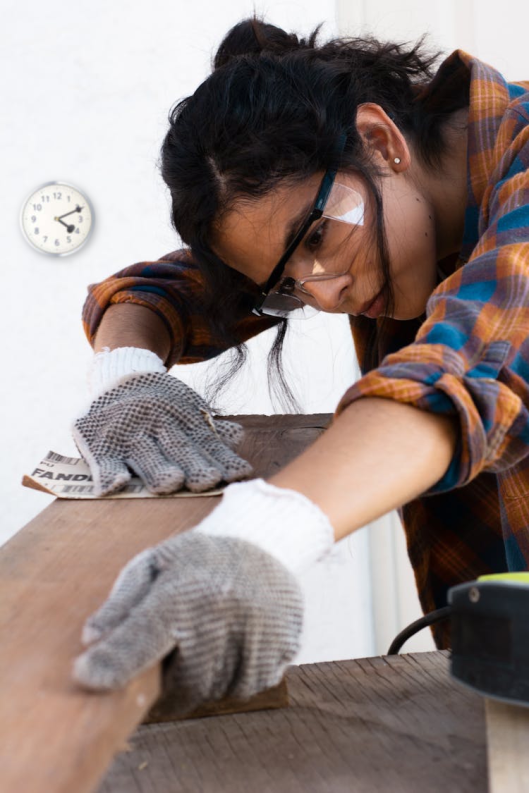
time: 4:11
